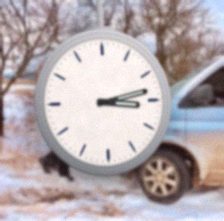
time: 3:13
